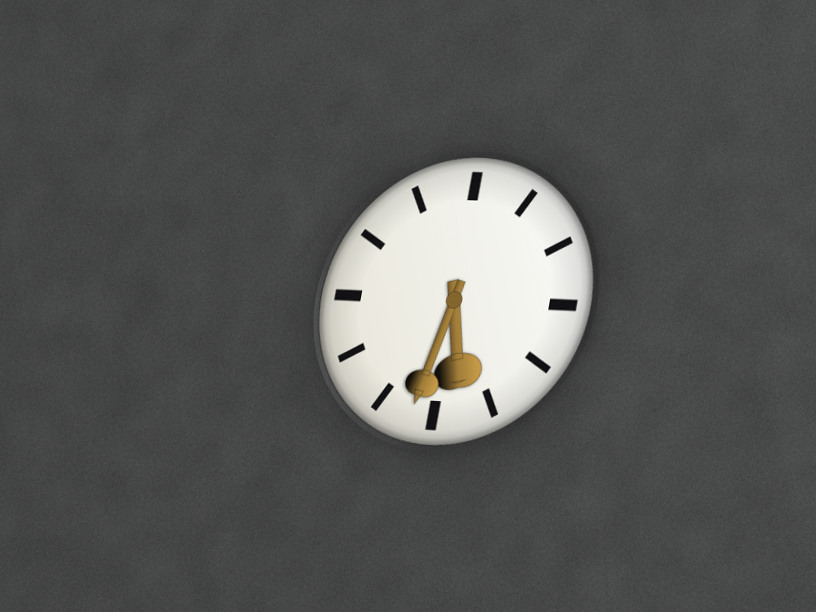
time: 5:32
